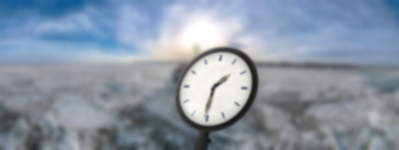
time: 1:31
